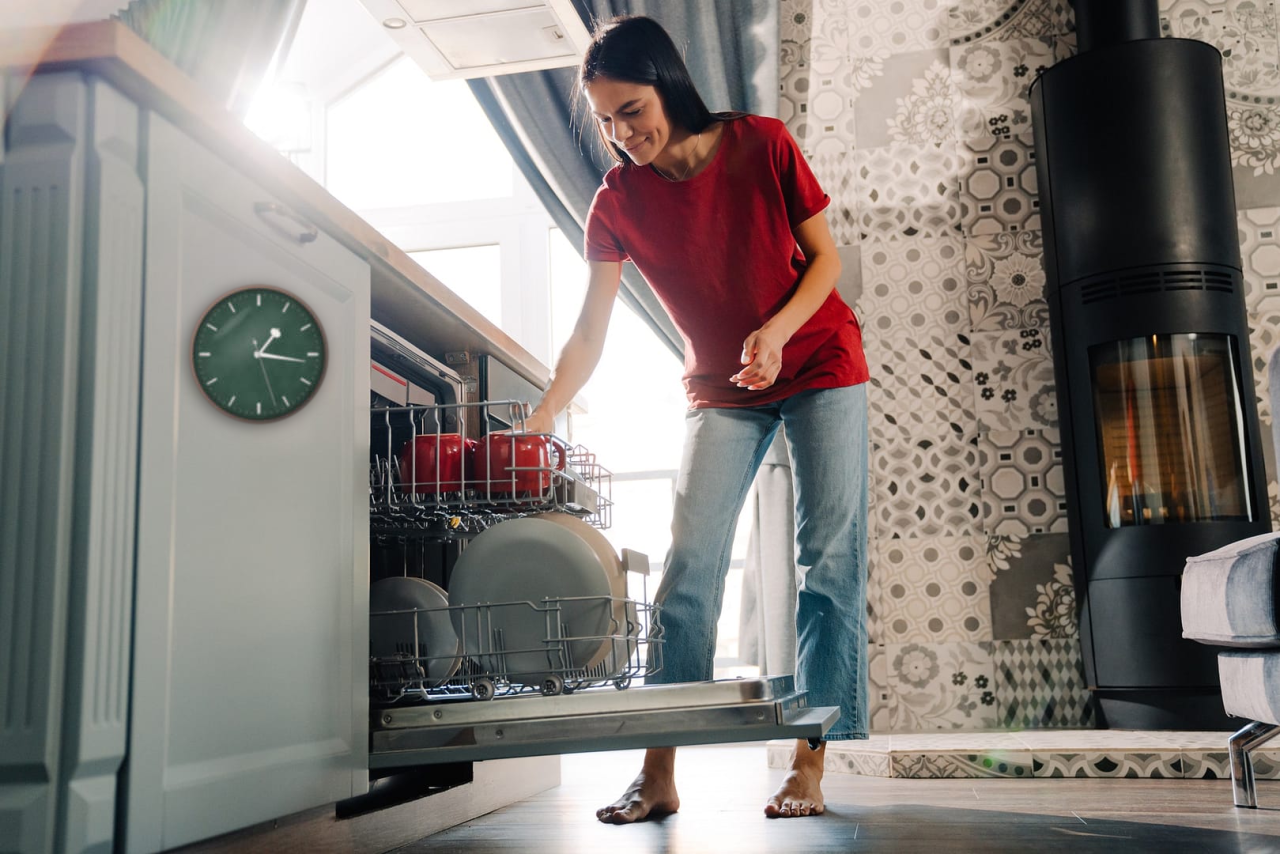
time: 1:16:27
